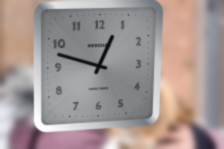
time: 12:48
